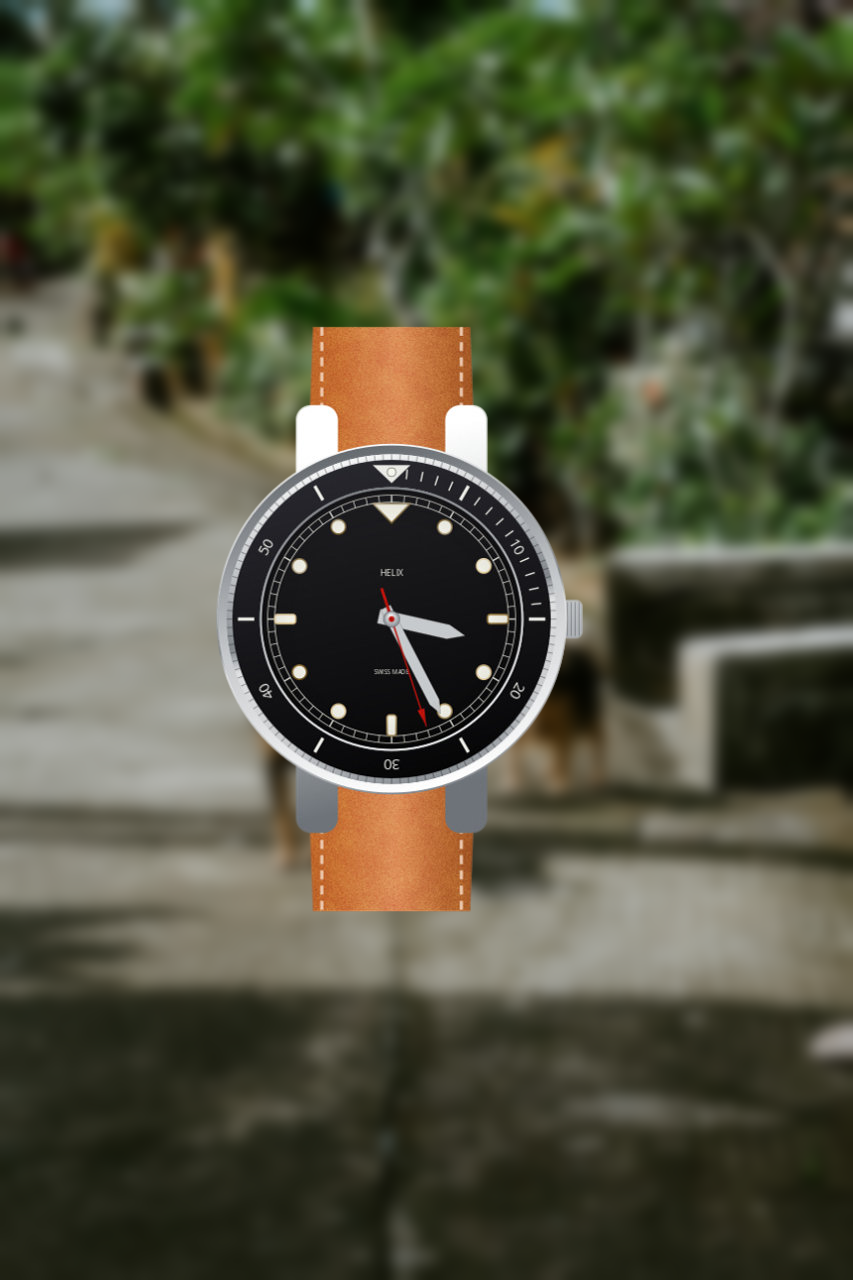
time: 3:25:27
